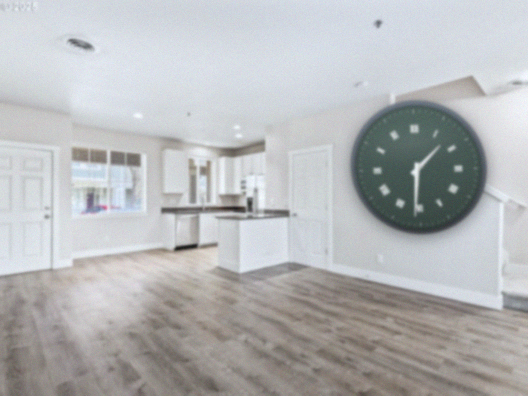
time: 1:31
